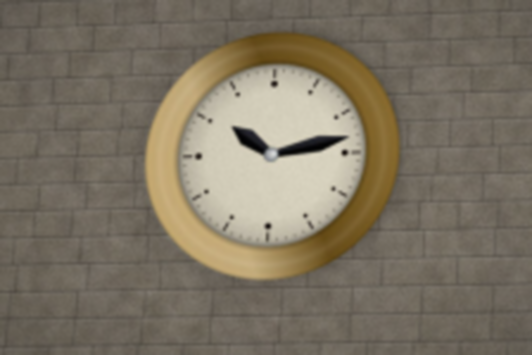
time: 10:13
